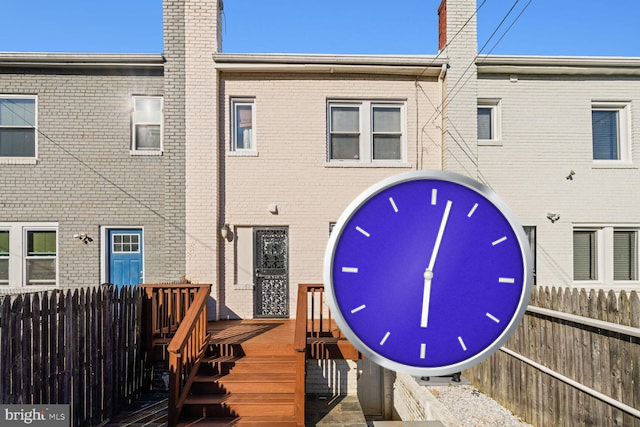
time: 6:02
